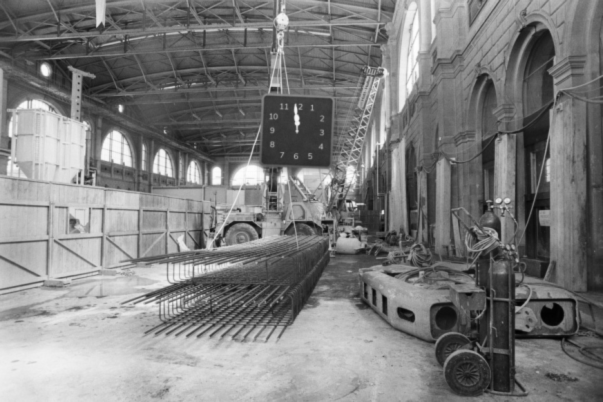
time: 11:59
